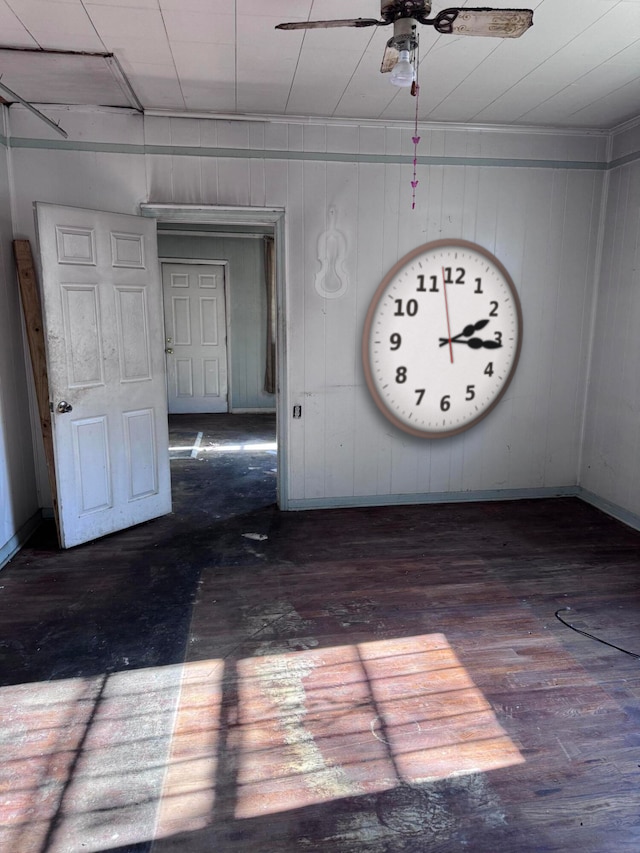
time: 2:15:58
